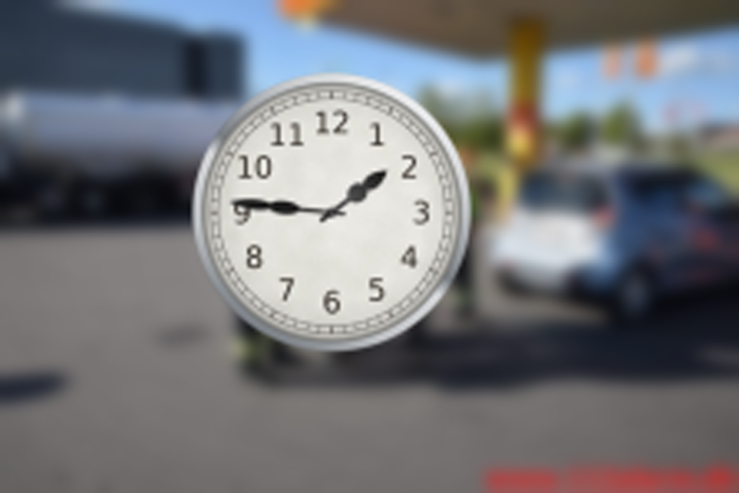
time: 1:46
